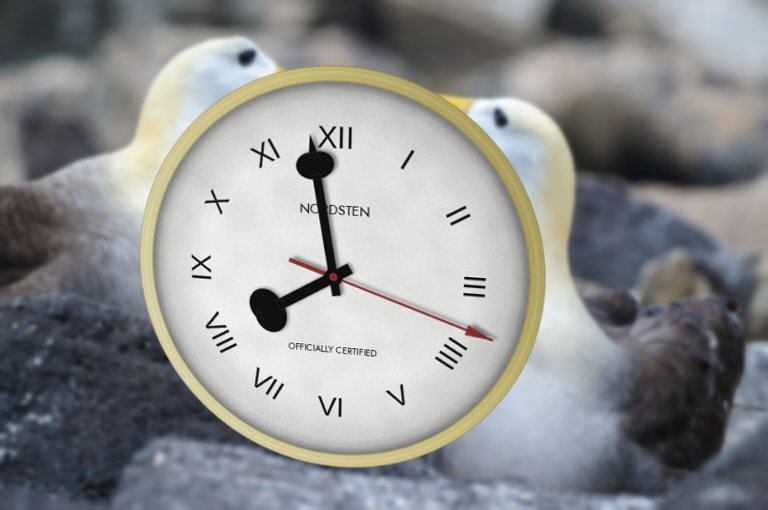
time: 7:58:18
